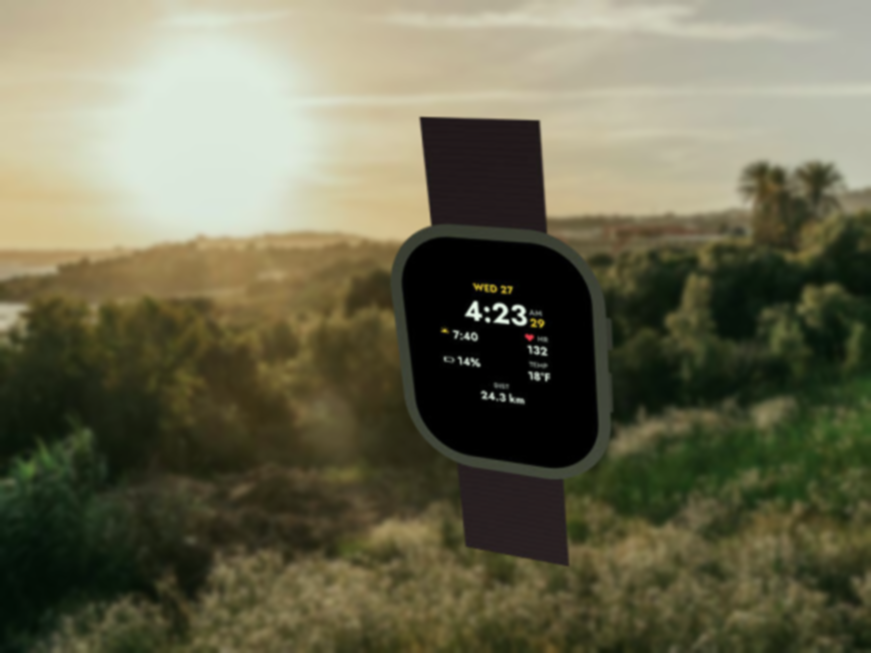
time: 4:23
